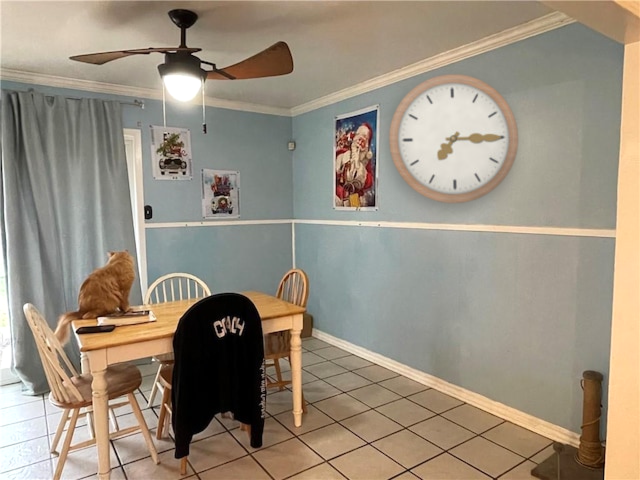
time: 7:15
